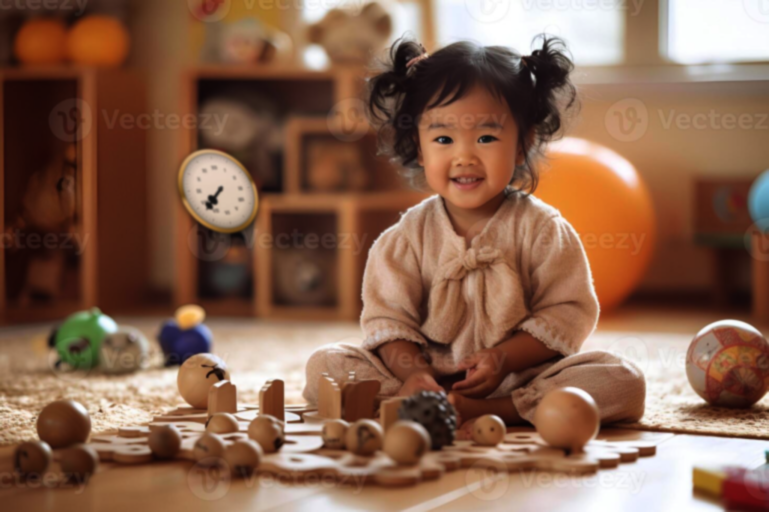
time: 7:38
